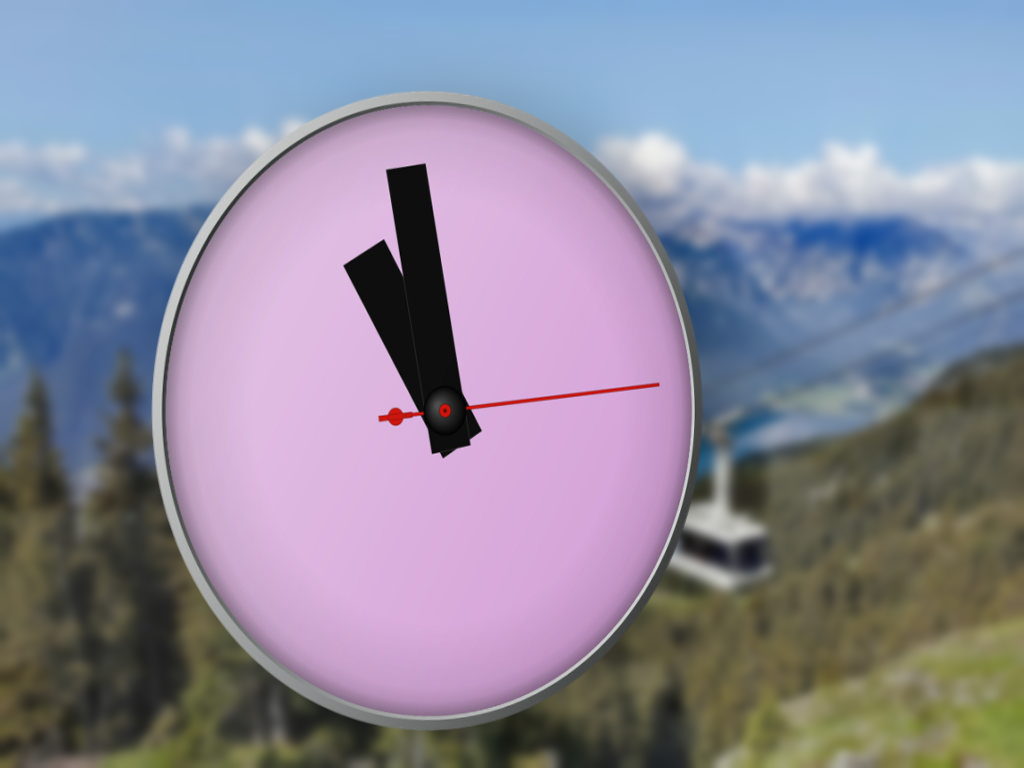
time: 10:58:14
